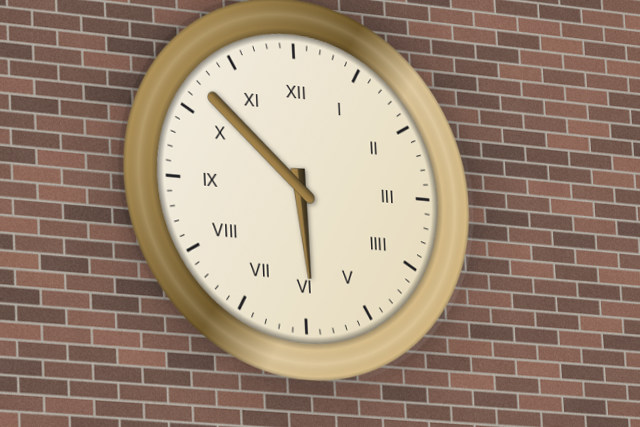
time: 5:52
